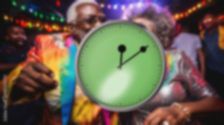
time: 12:09
